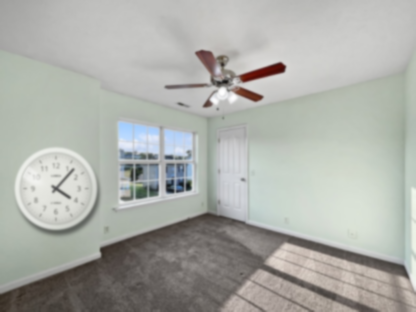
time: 4:07
